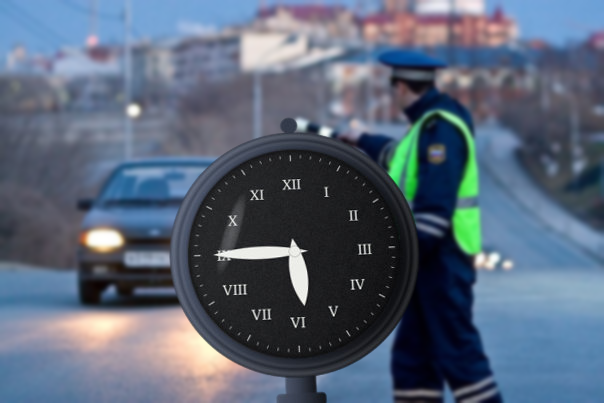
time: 5:45
